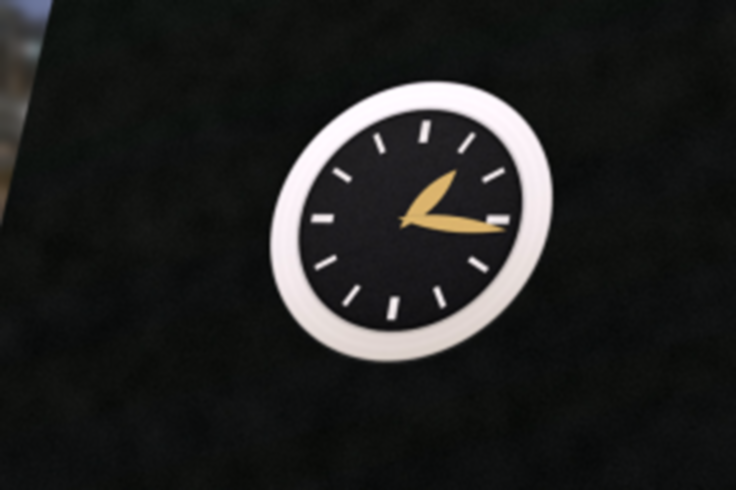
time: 1:16
